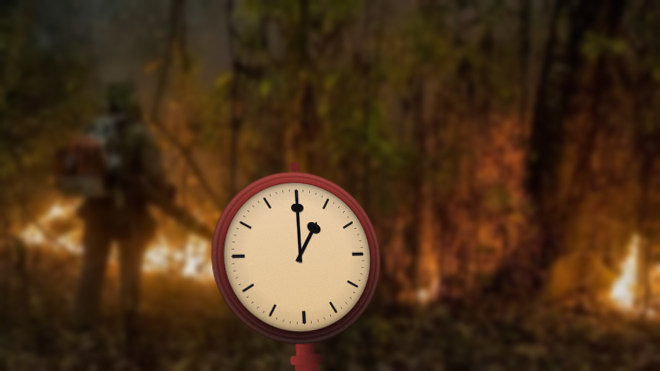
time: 1:00
